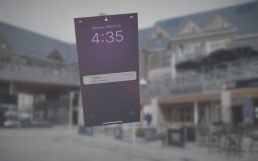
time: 4:35
